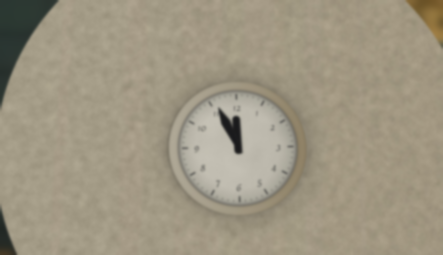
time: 11:56
